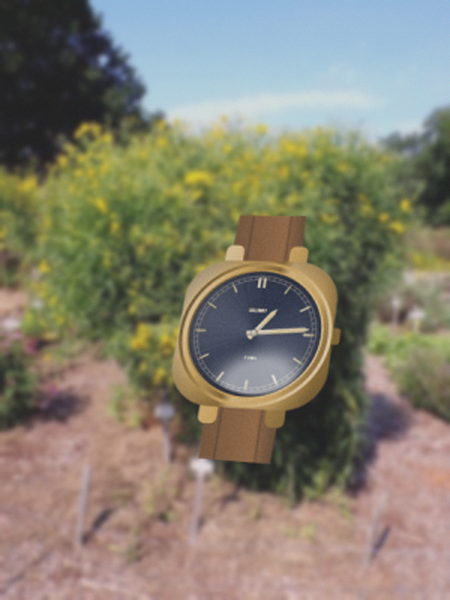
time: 1:14
